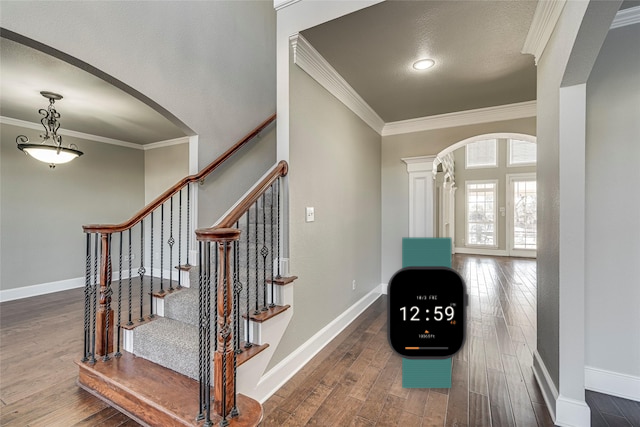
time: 12:59
